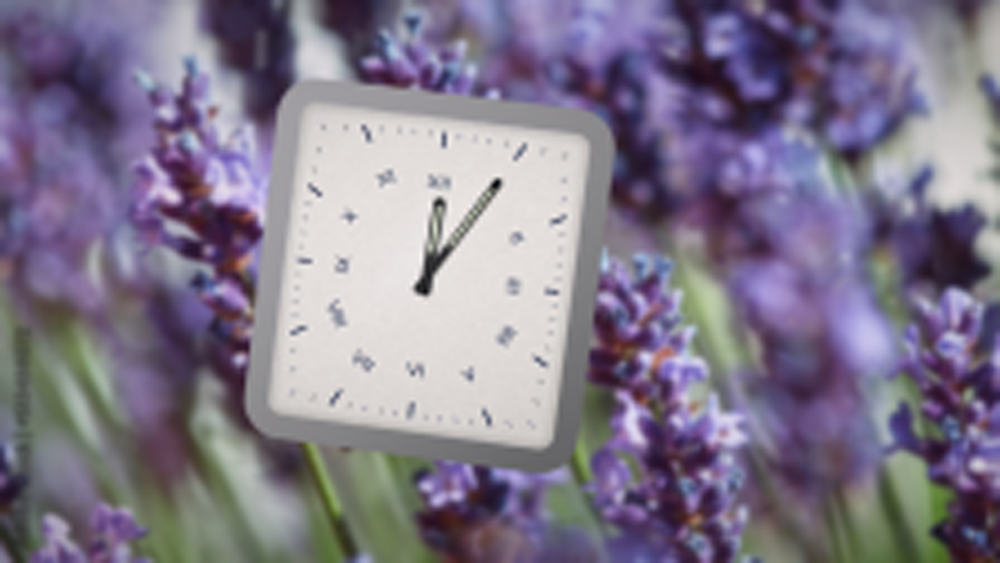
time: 12:05
